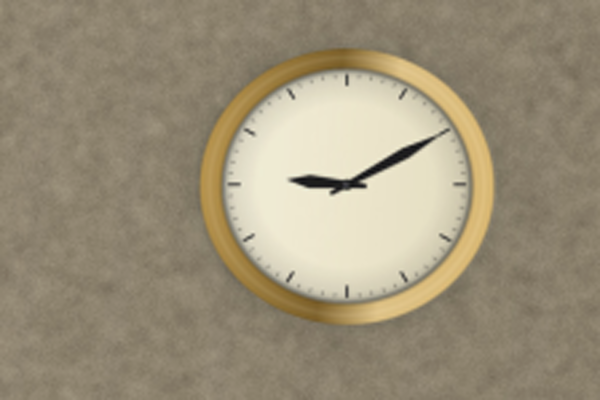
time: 9:10
